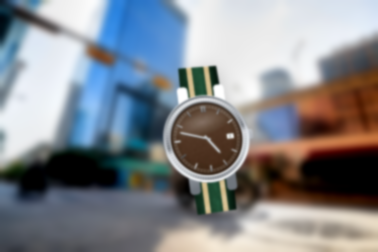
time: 4:48
